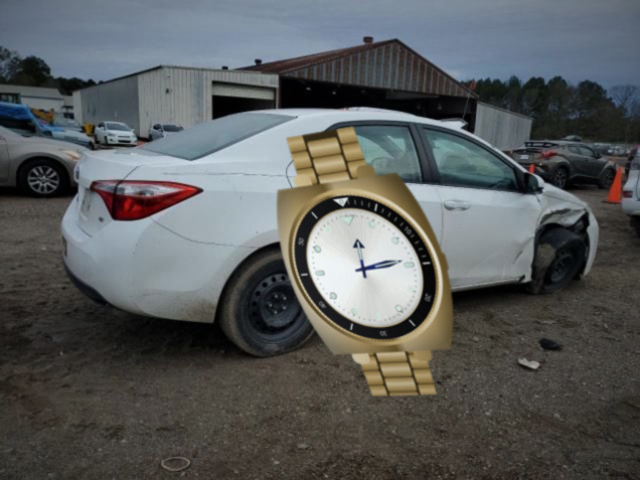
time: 12:14
